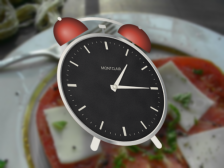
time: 1:15
